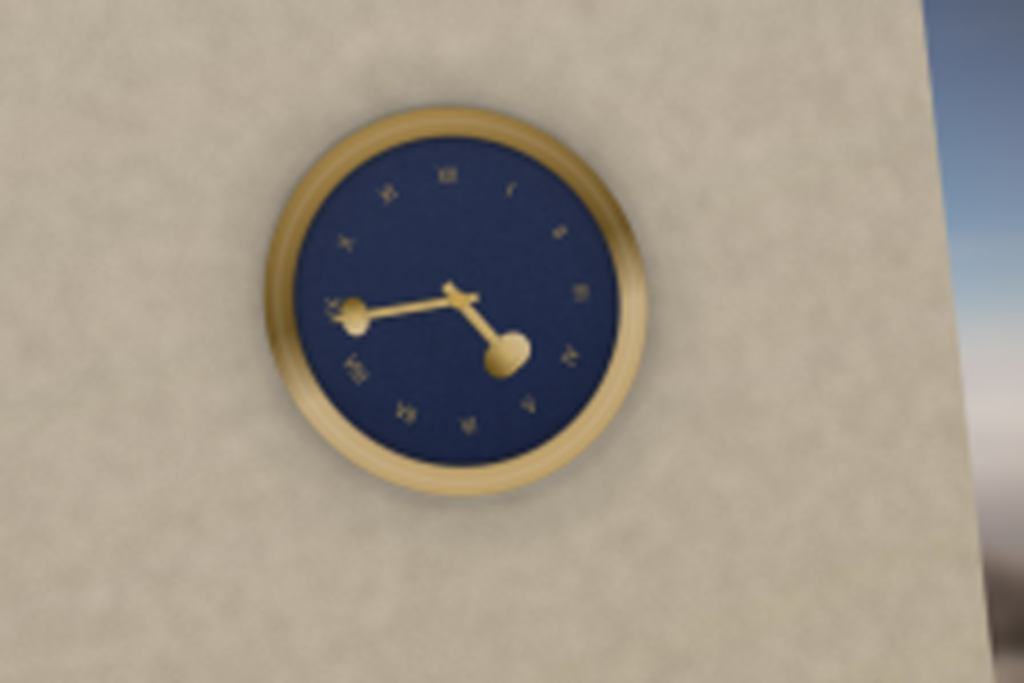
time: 4:44
